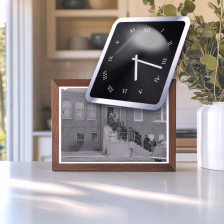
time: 5:17
